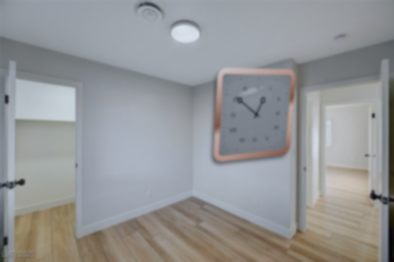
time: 12:51
